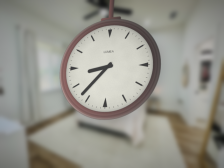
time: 8:37
